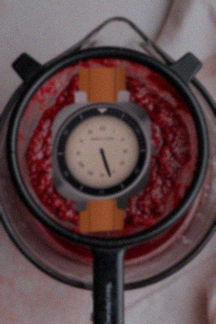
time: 5:27
